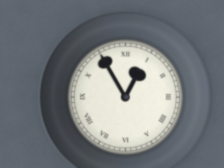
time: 12:55
